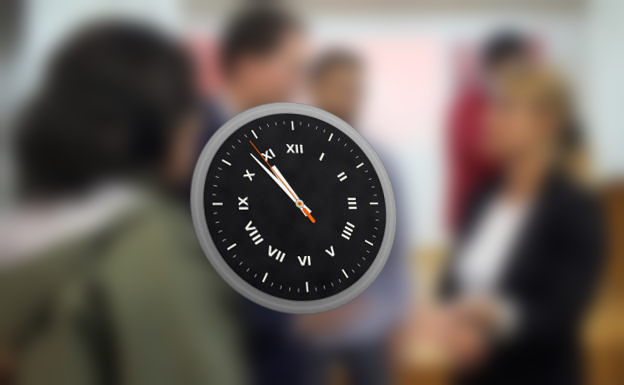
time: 10:52:54
